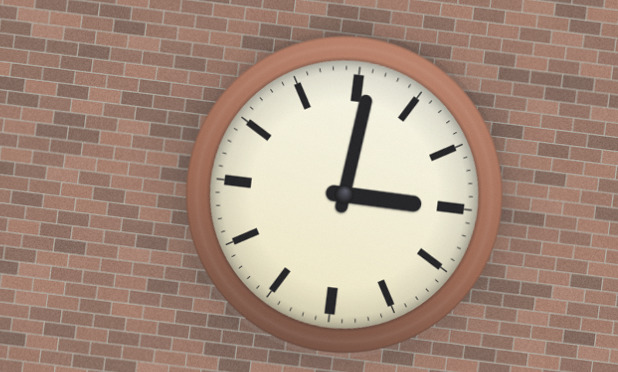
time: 3:01
